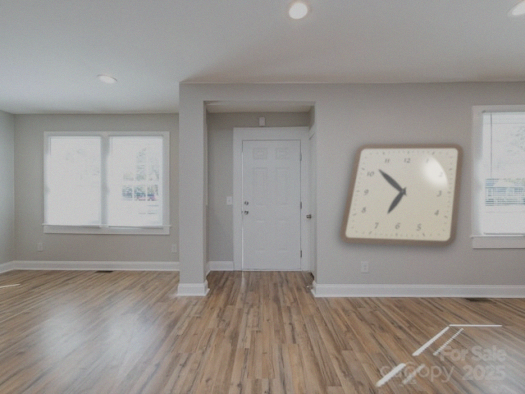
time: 6:52
